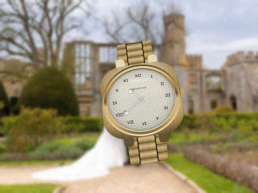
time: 10:39
